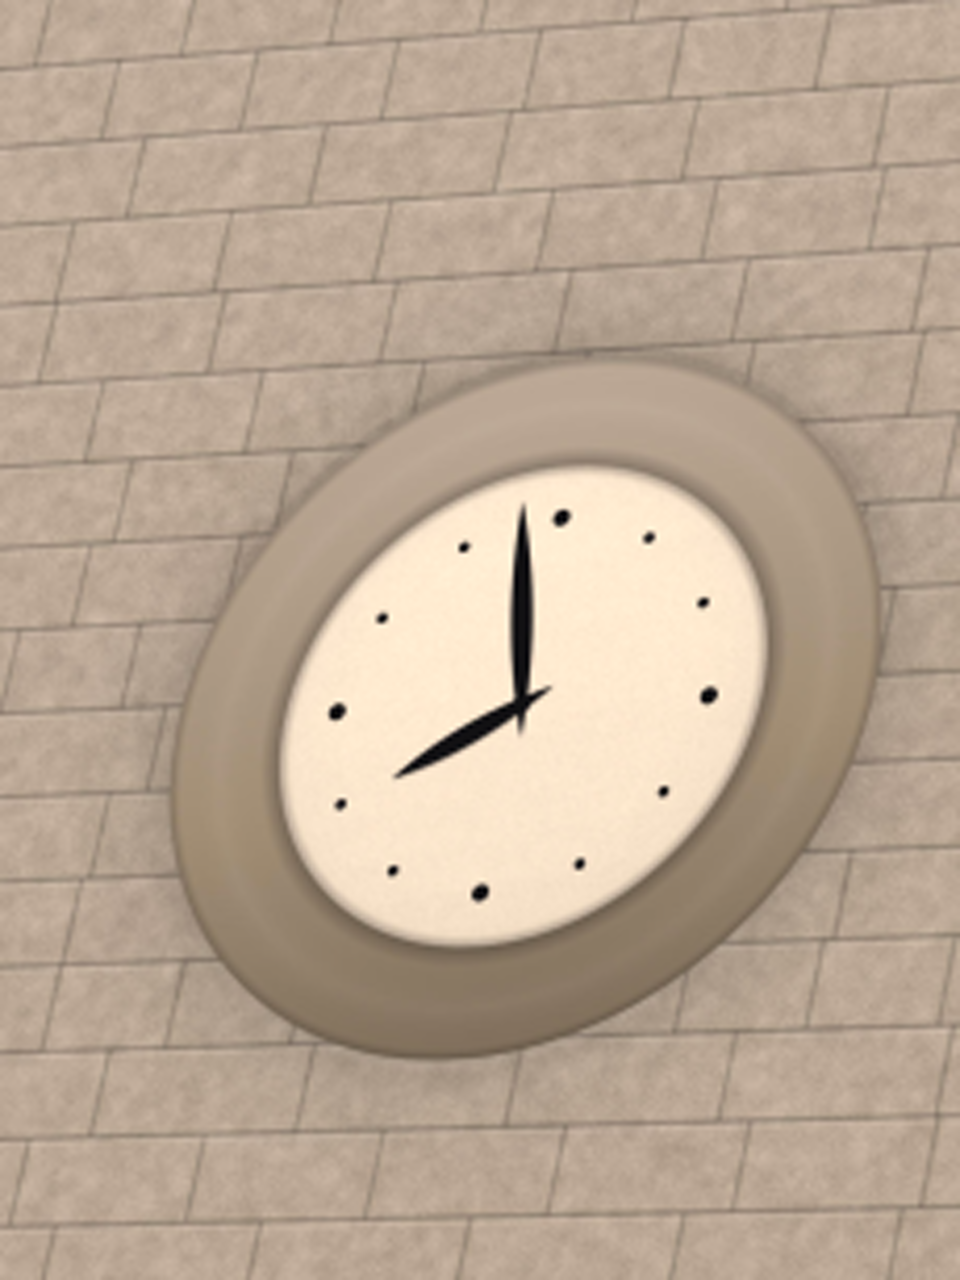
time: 7:58
